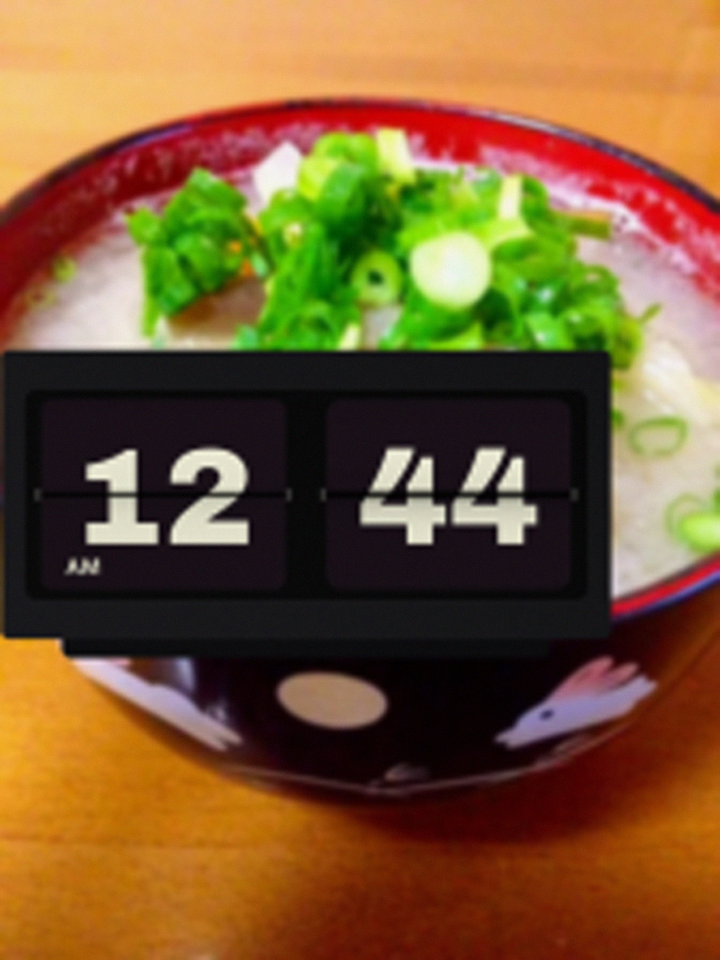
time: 12:44
